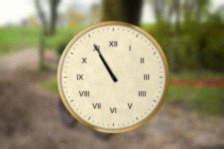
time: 10:55
